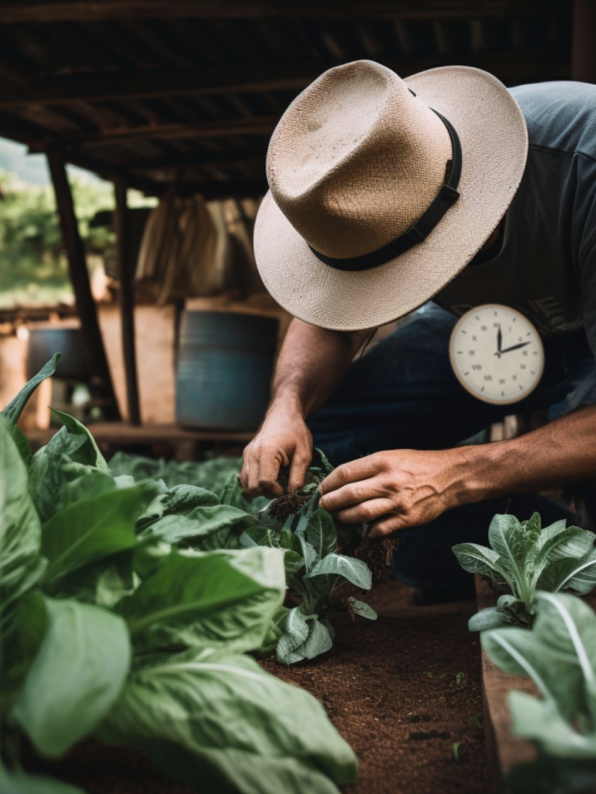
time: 12:12
